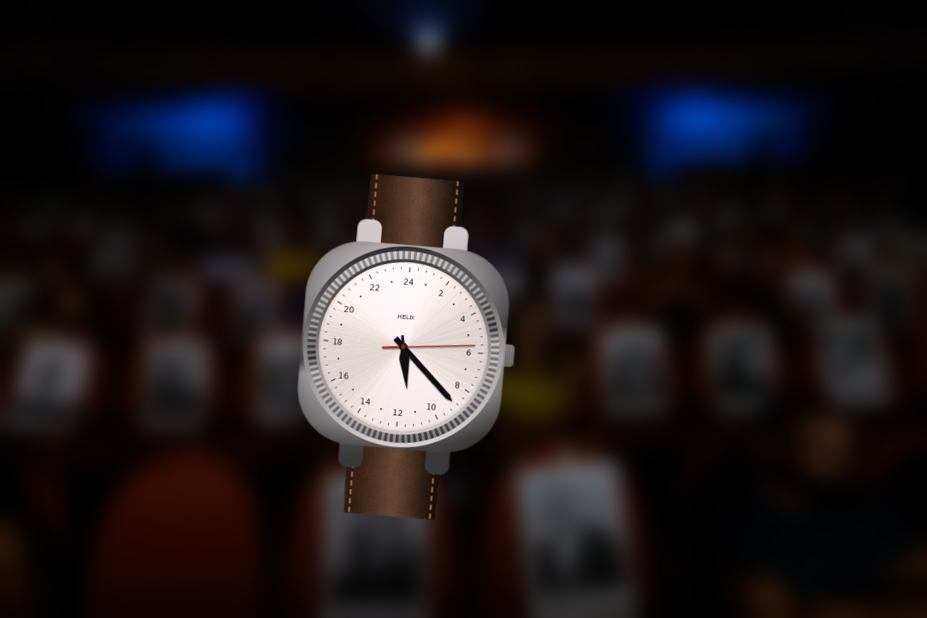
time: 11:22:14
